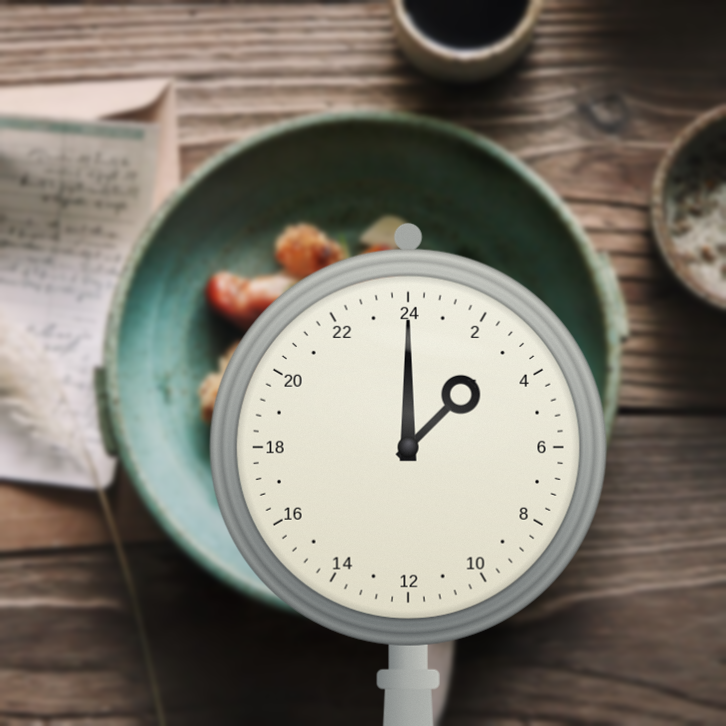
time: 3:00
